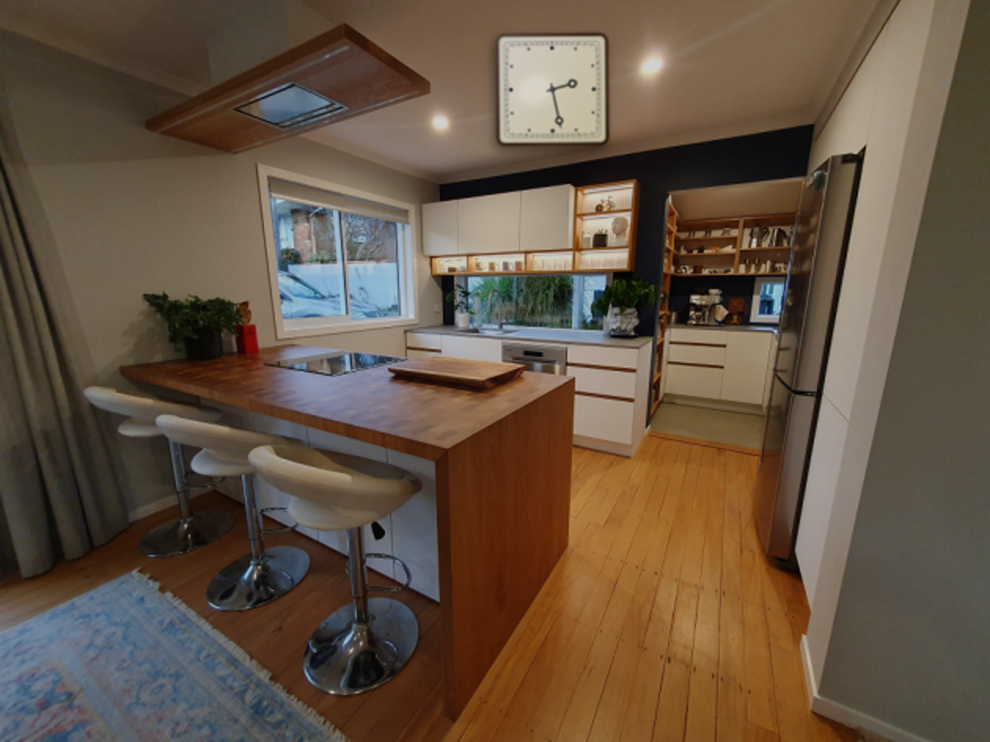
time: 2:28
